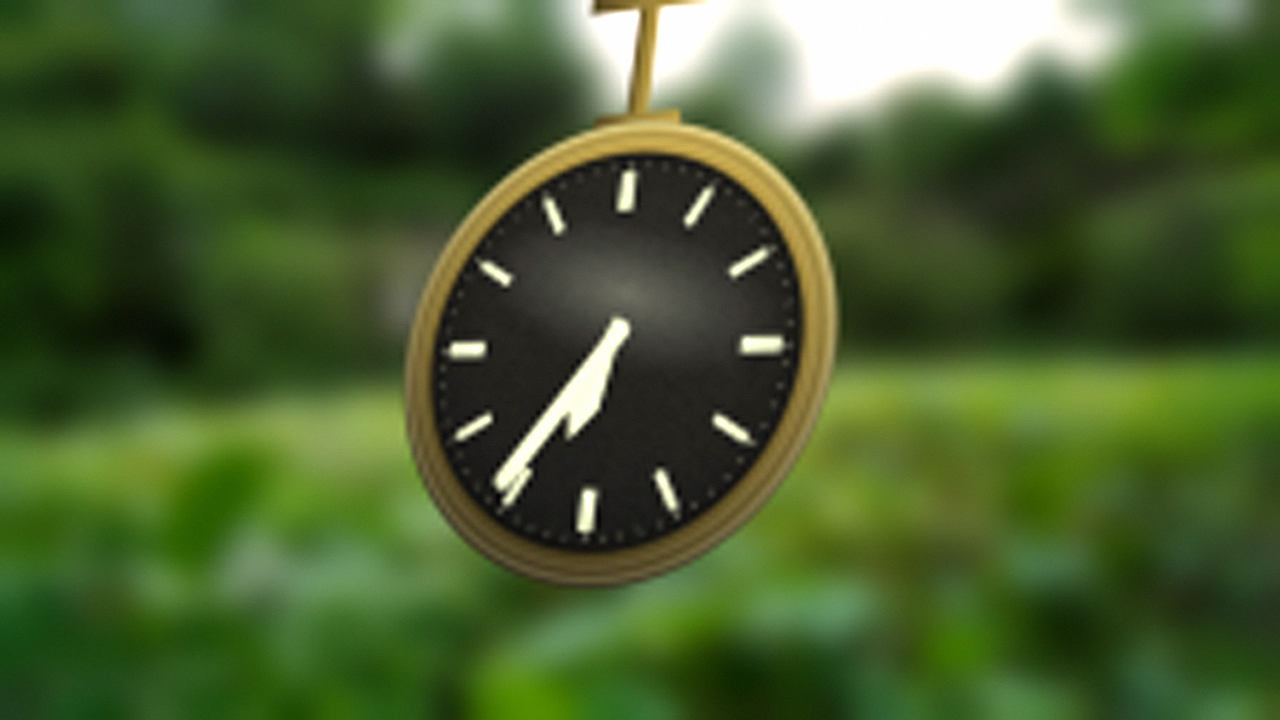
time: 6:36
